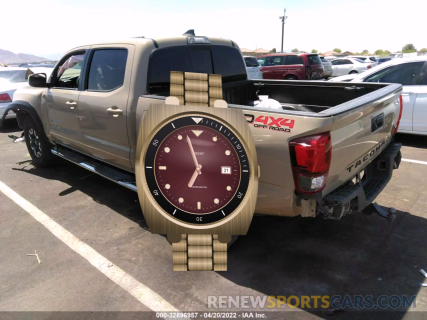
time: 6:57
